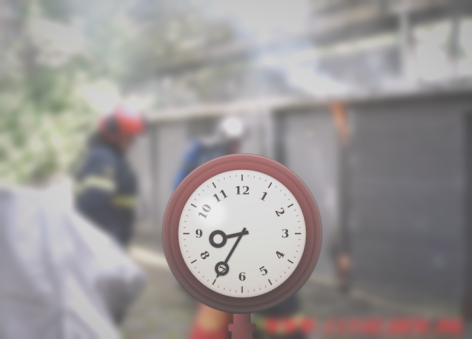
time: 8:35
